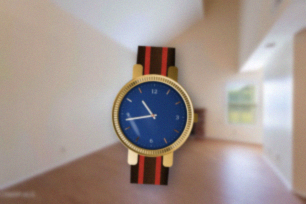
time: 10:43
